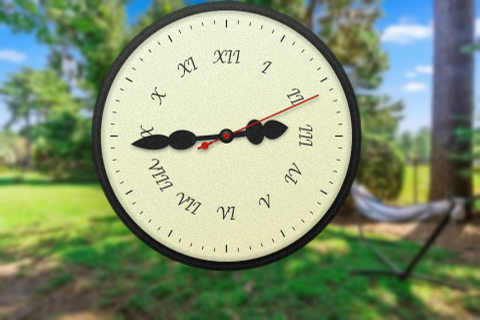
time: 2:44:11
